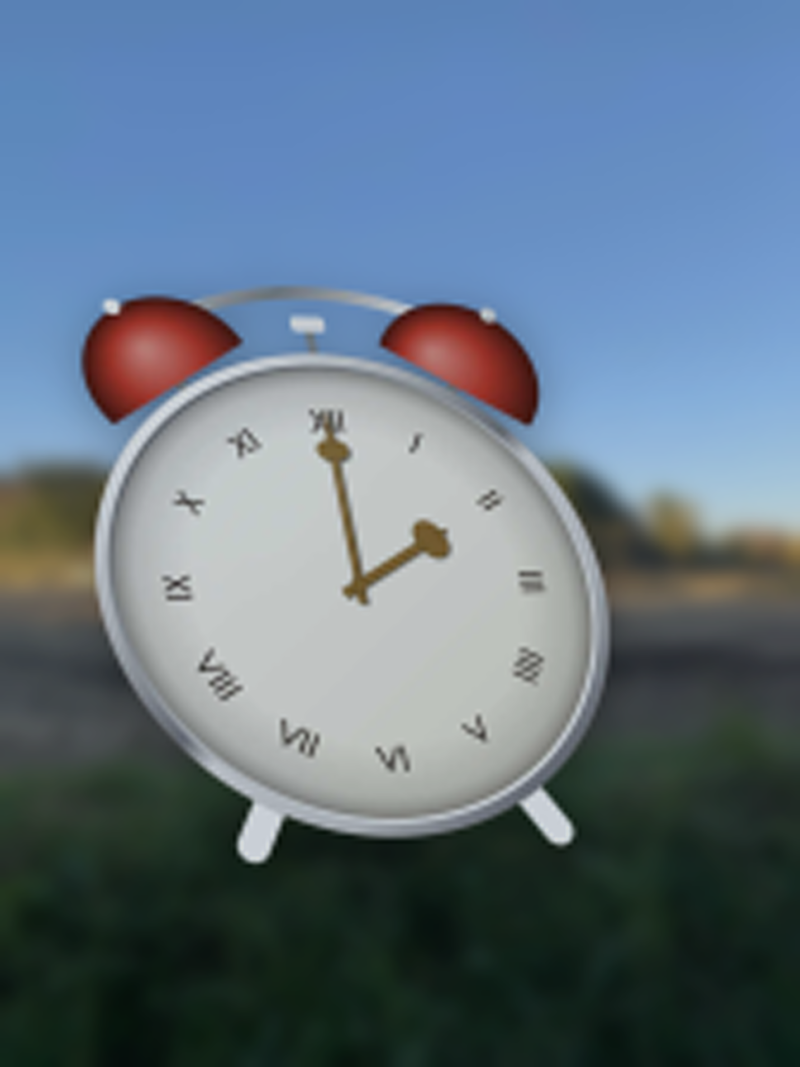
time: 2:00
